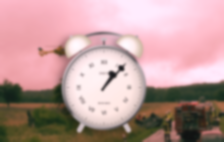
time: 1:07
